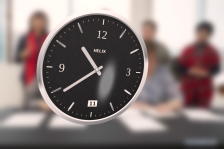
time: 10:39
